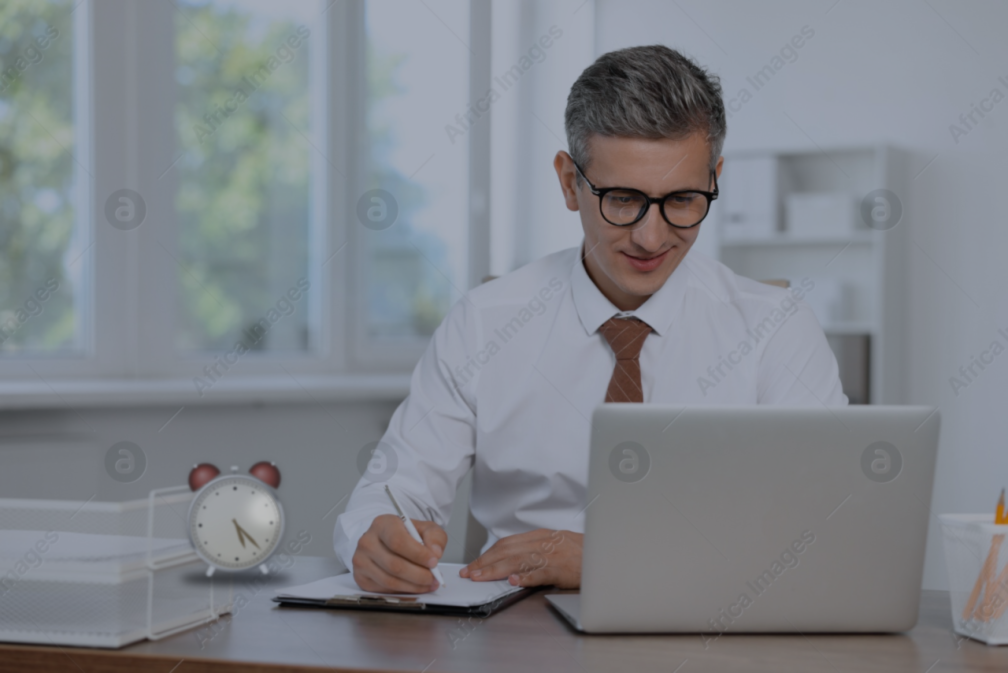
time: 5:23
